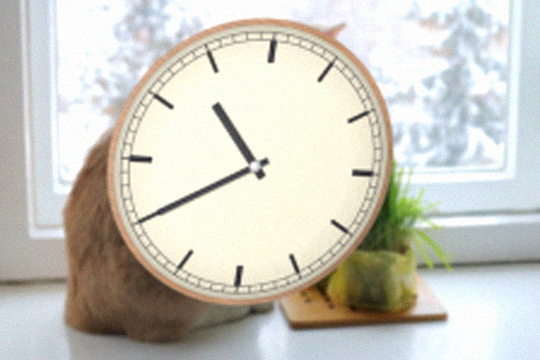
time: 10:40
